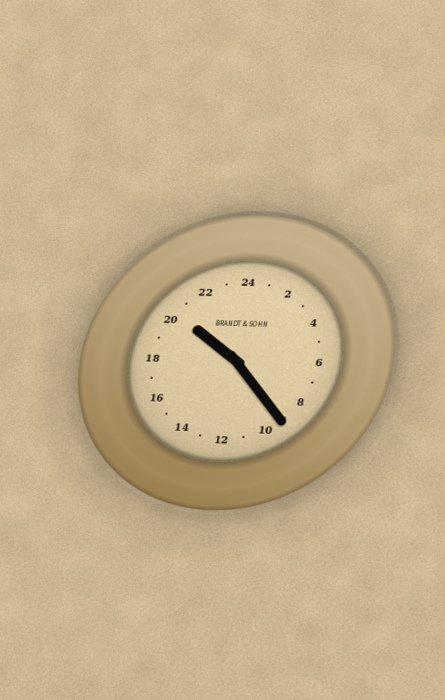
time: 20:23
